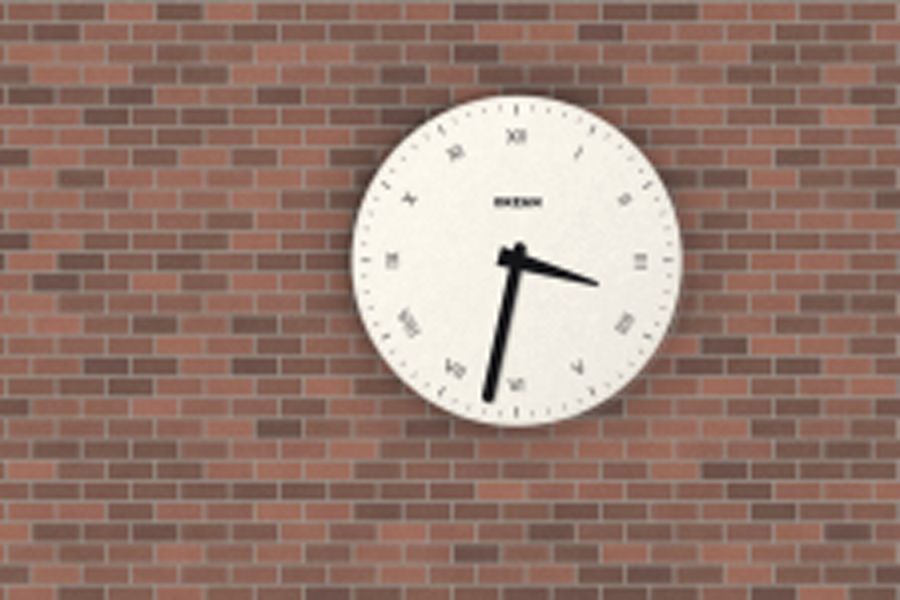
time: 3:32
